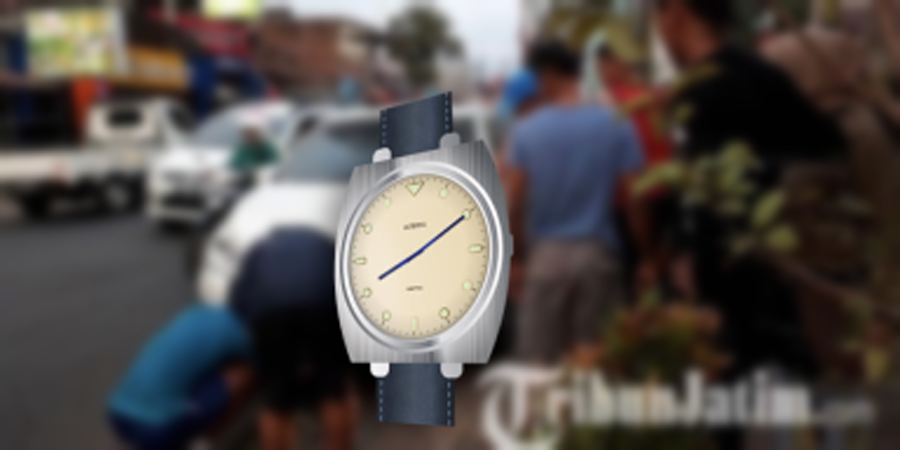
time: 8:10
